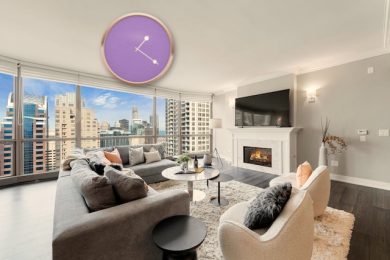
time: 1:21
